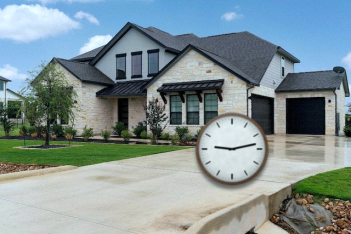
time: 9:13
